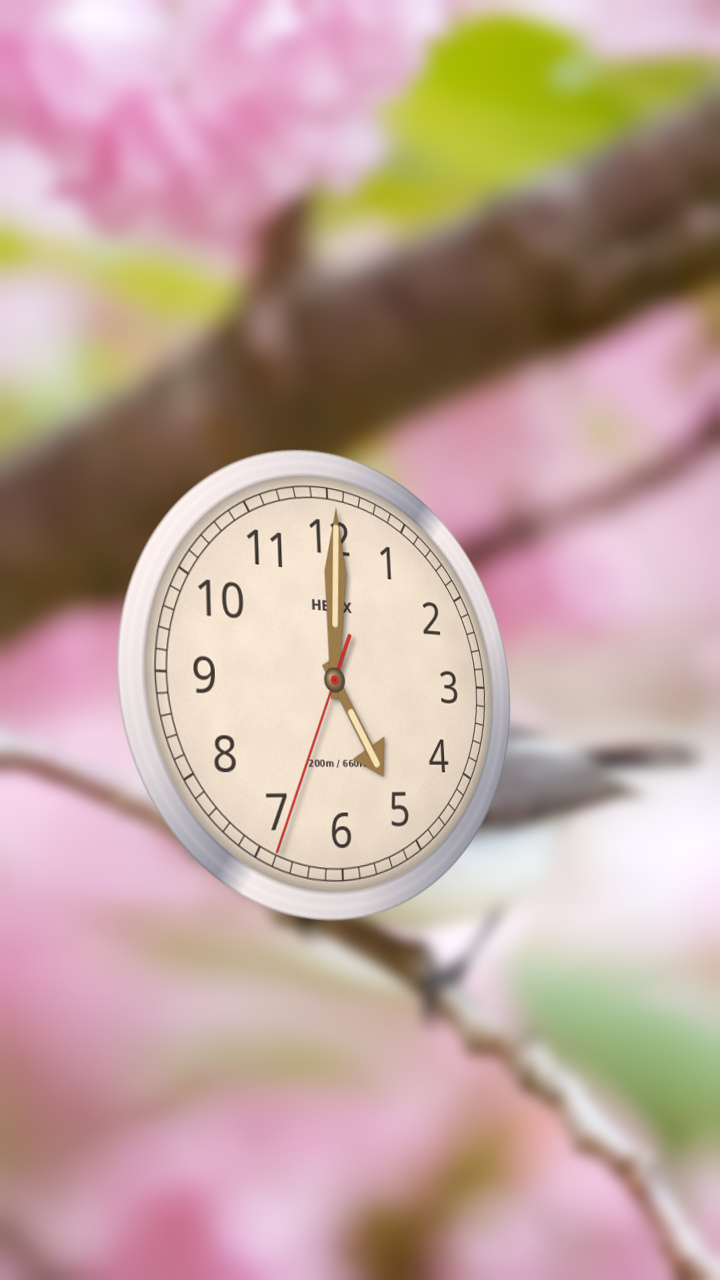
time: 5:00:34
